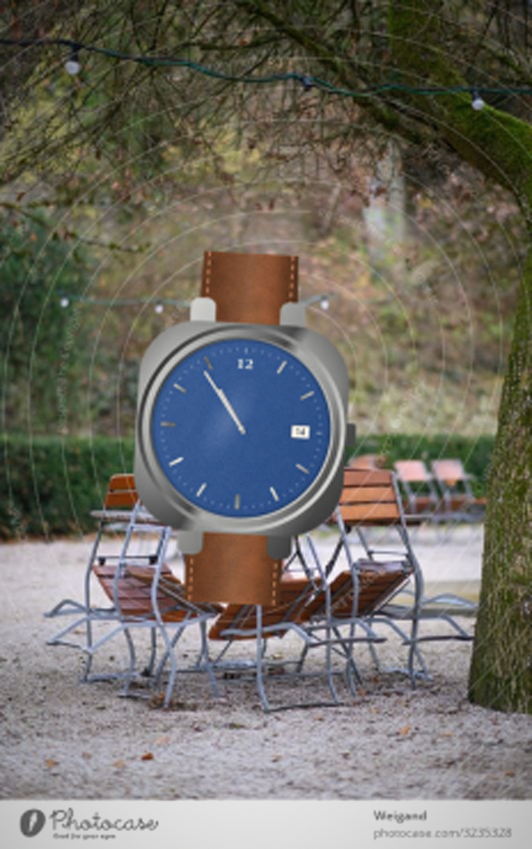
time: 10:54
